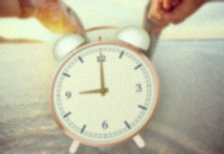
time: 9:00
